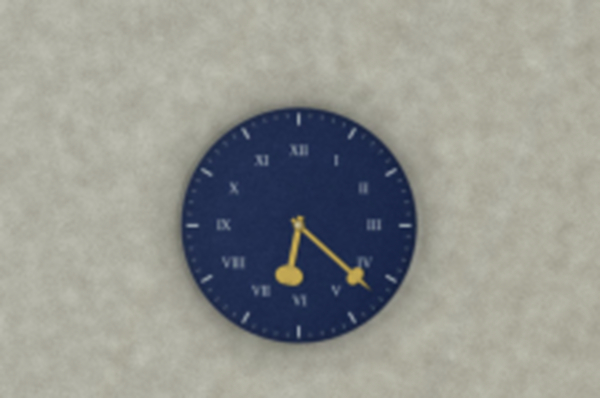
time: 6:22
